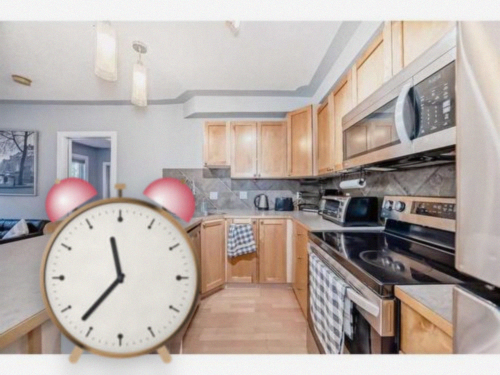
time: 11:37
